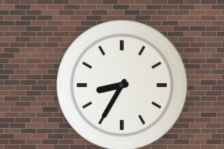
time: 8:35
